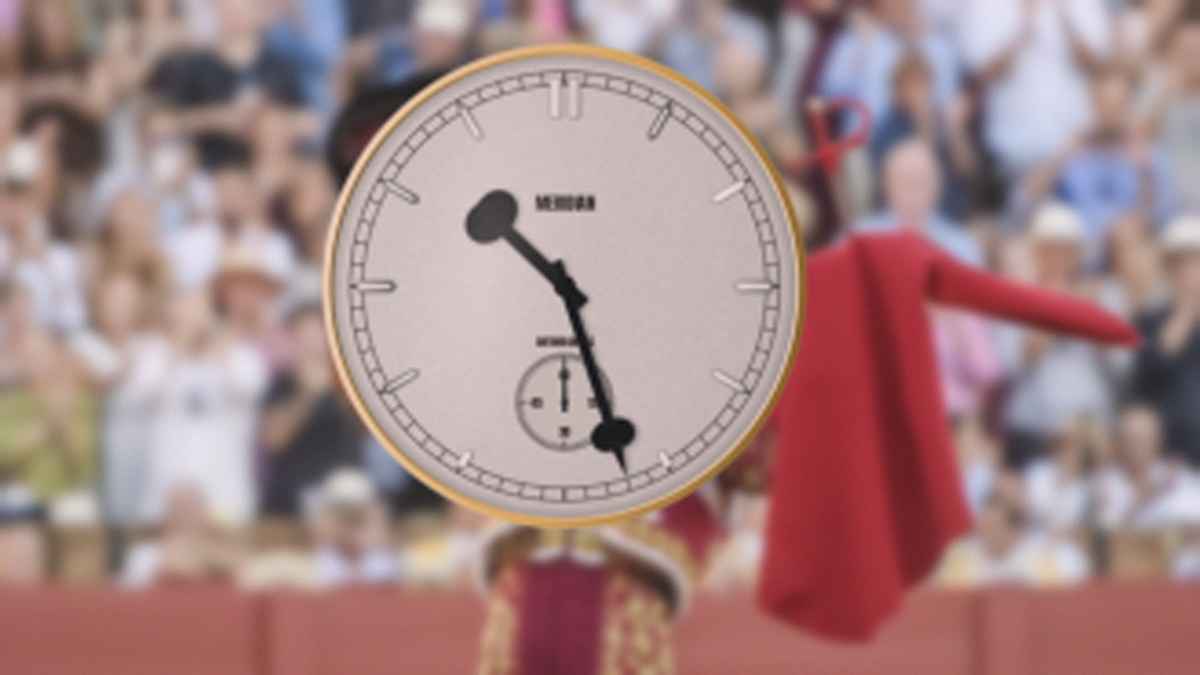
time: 10:27
